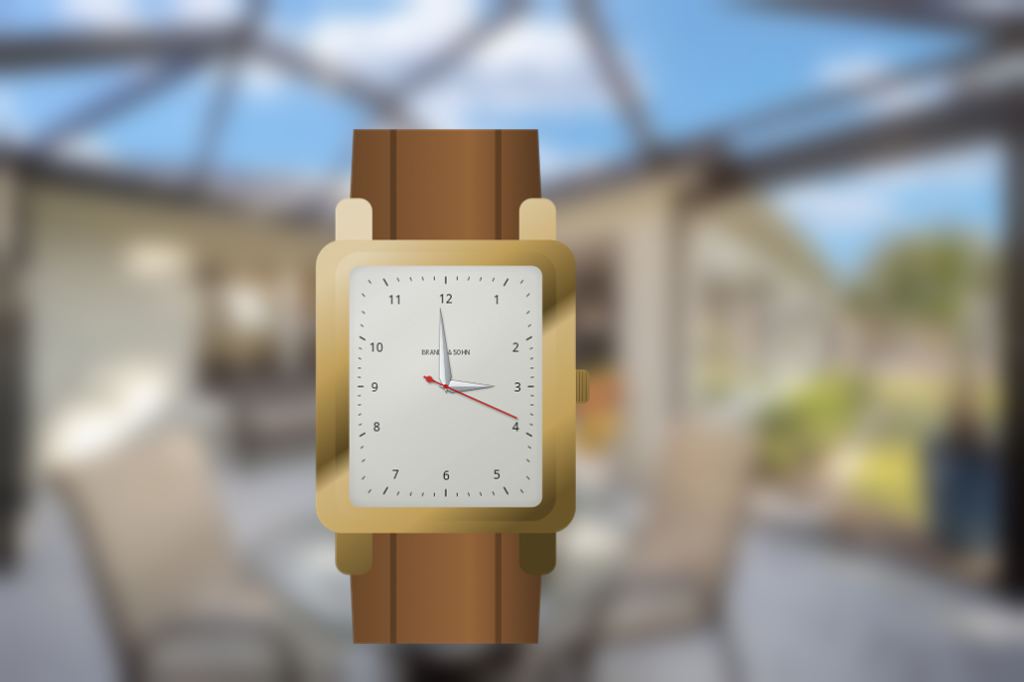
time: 2:59:19
